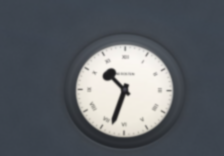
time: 10:33
